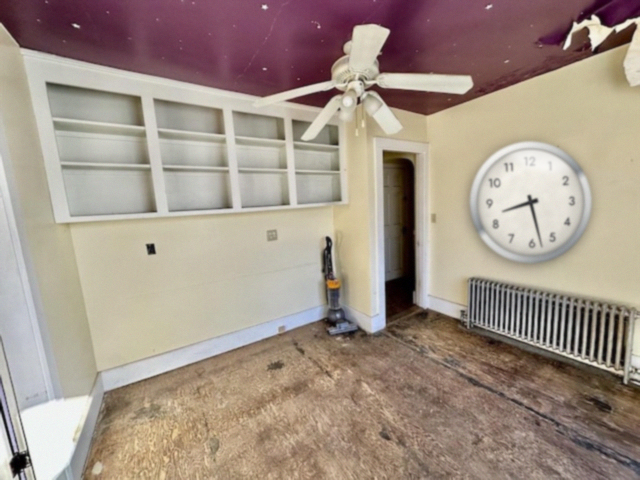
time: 8:28
